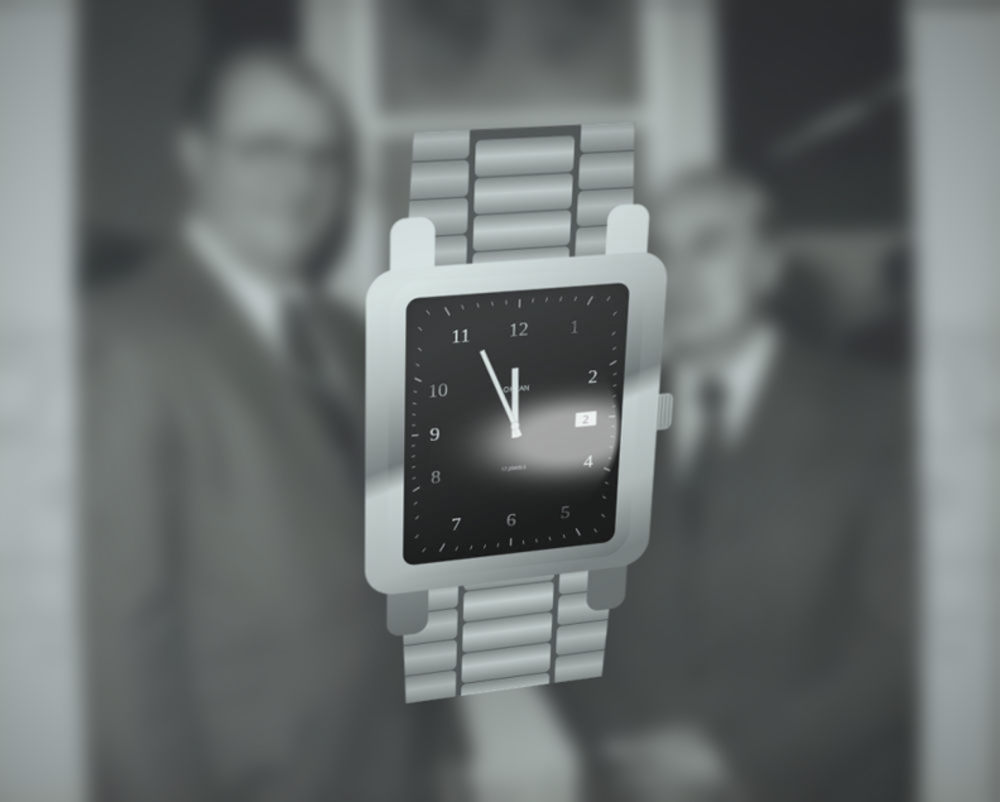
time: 11:56
